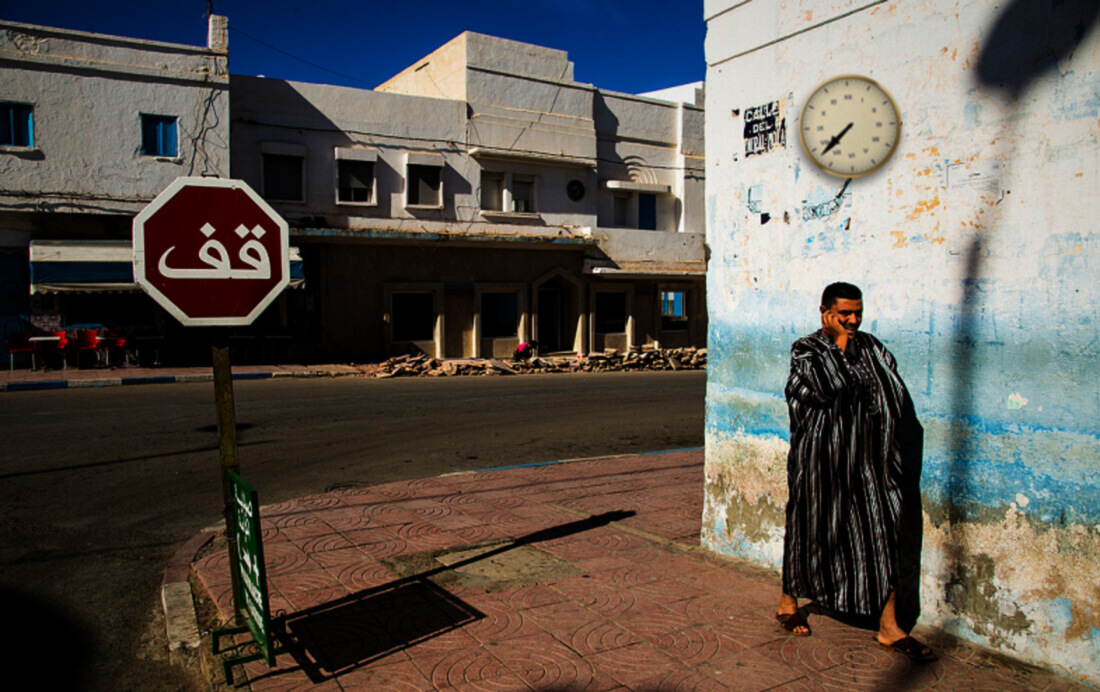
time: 7:38
